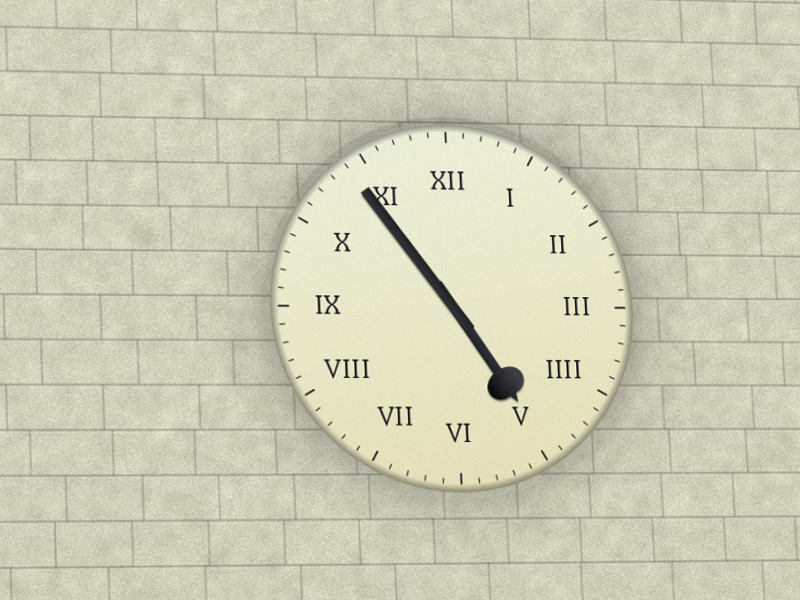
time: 4:54
